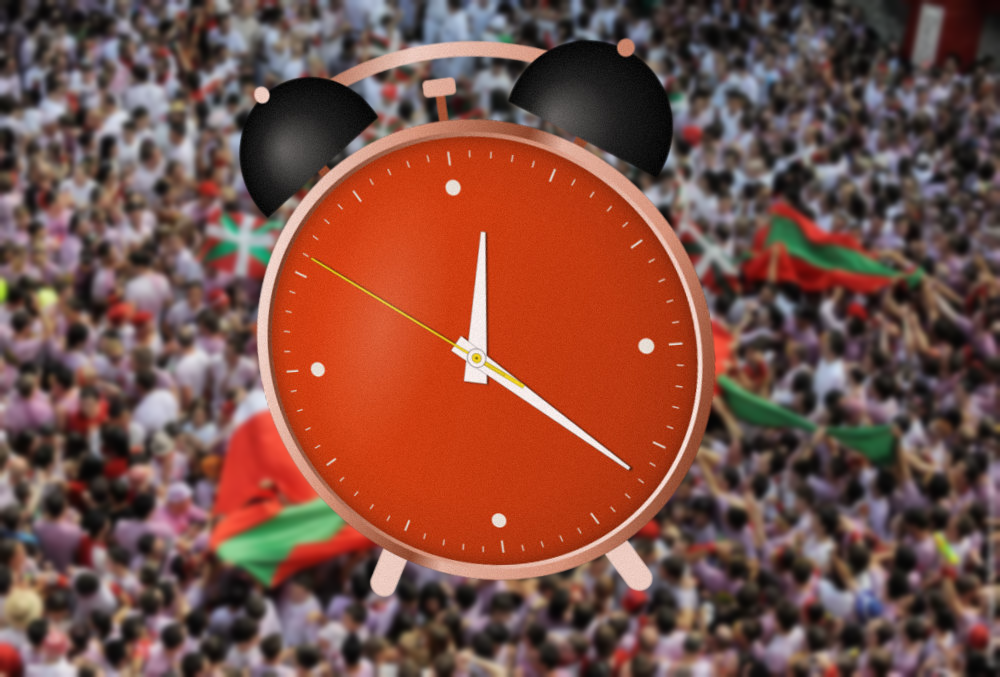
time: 12:21:51
